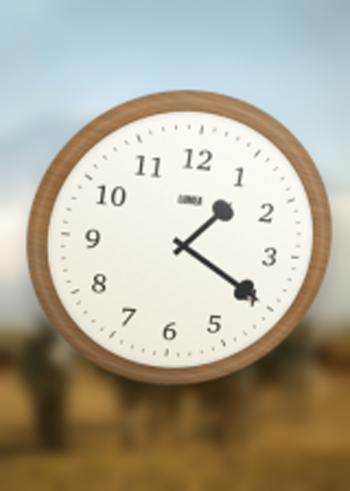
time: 1:20
